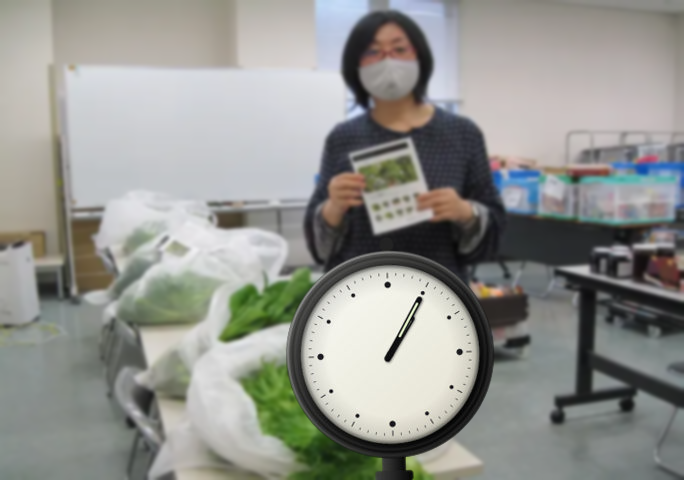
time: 1:05
